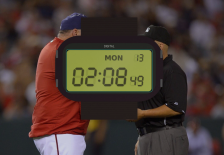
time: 2:08:49
